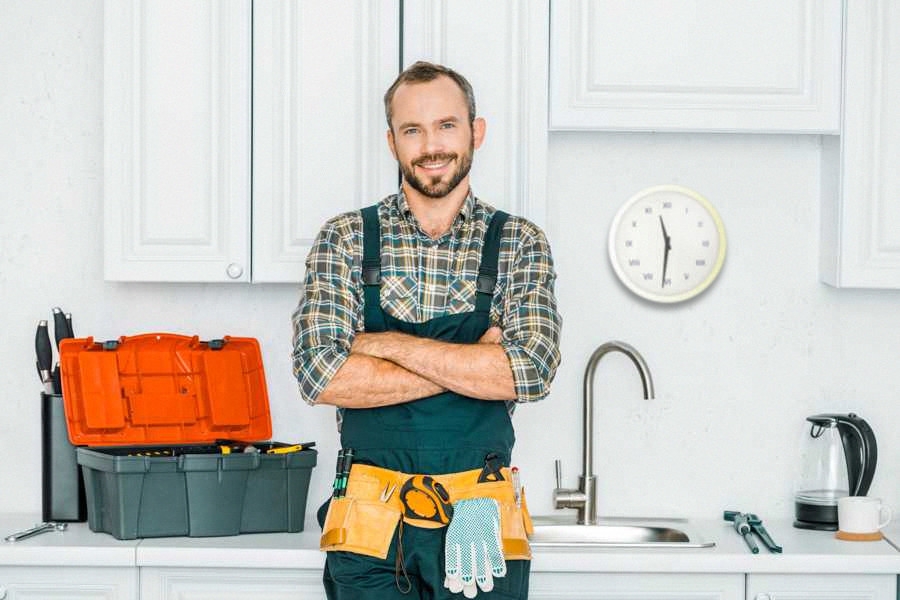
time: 11:31
